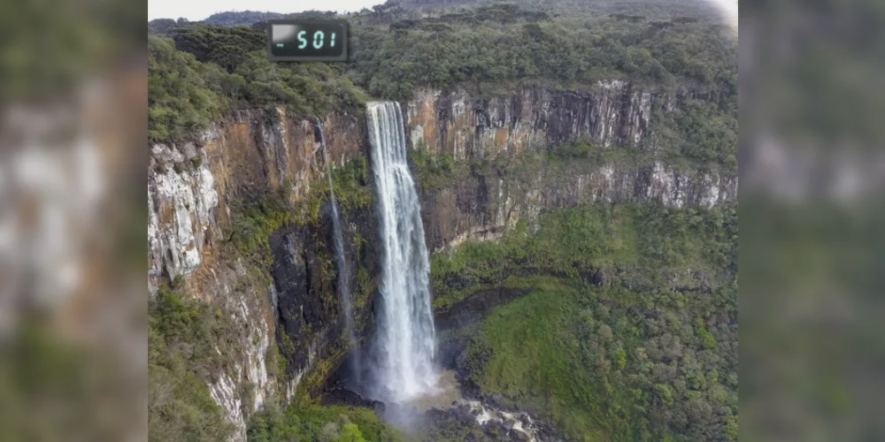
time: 5:01
